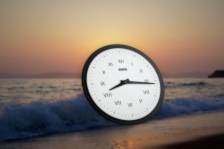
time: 8:16
